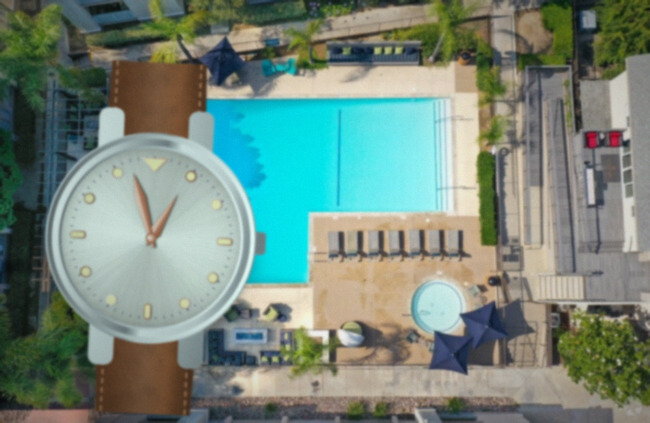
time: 12:57
